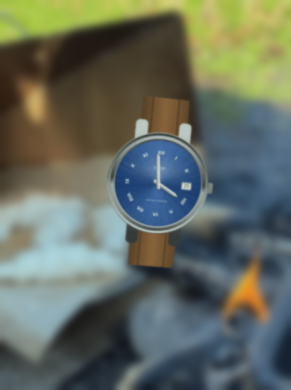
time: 3:59
